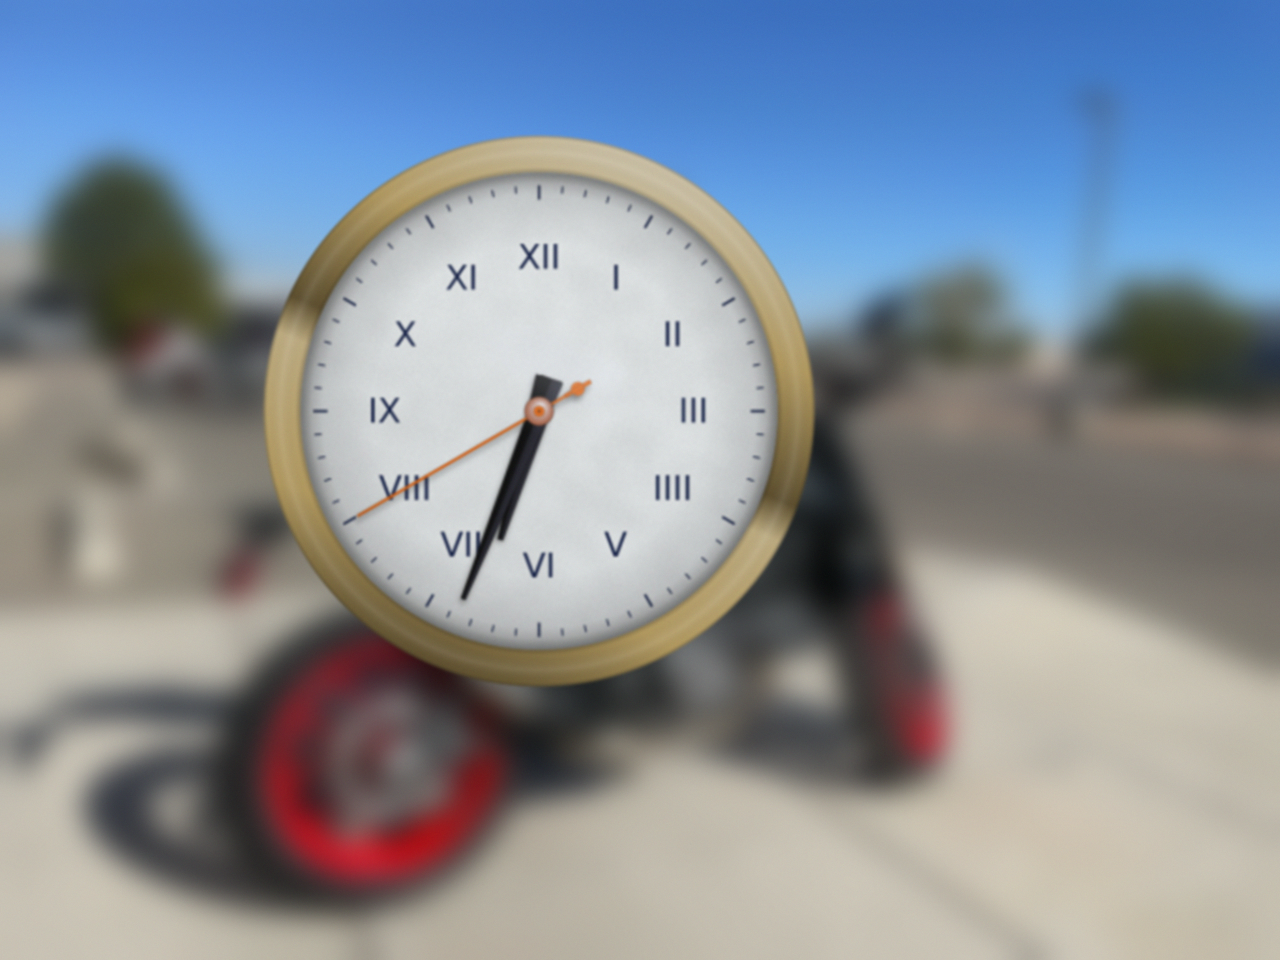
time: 6:33:40
